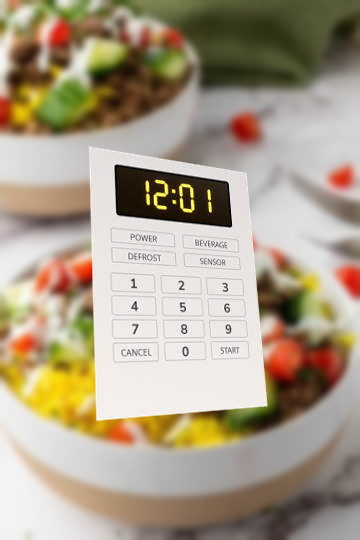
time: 12:01
